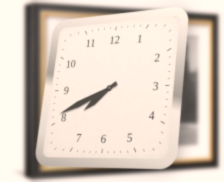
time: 7:41
